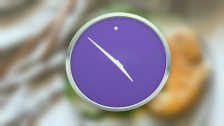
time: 4:53
